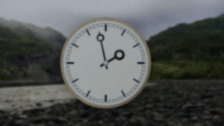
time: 1:58
